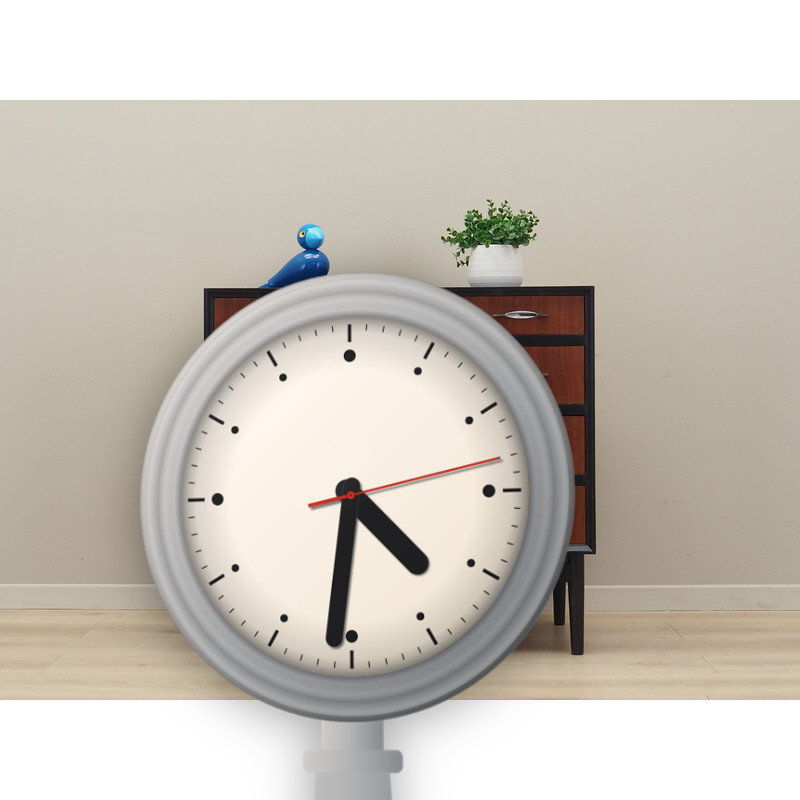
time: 4:31:13
